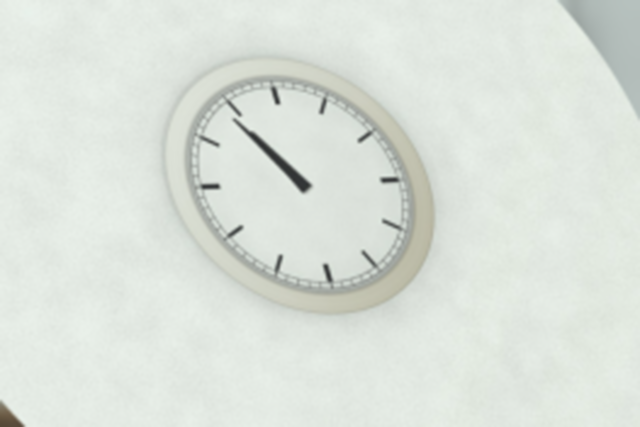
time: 10:54
